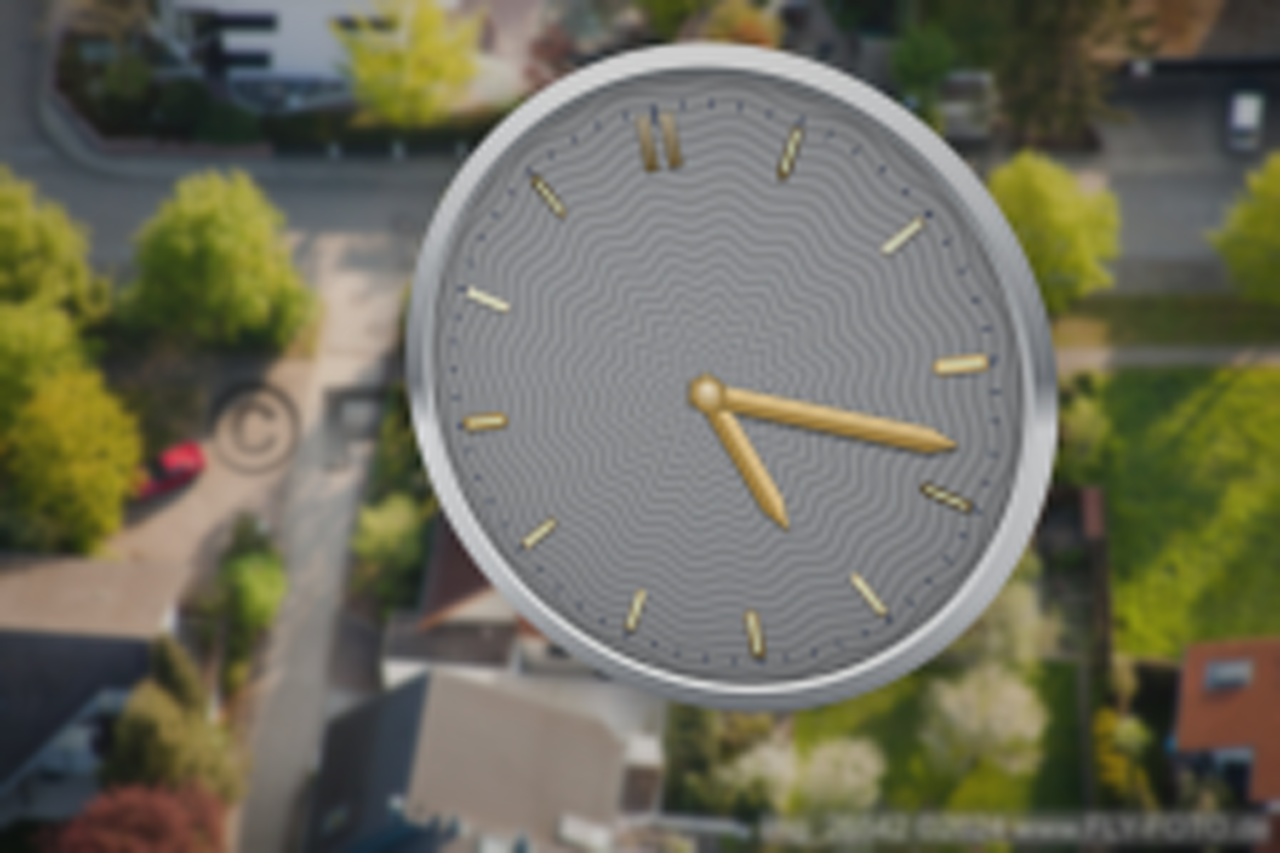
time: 5:18
